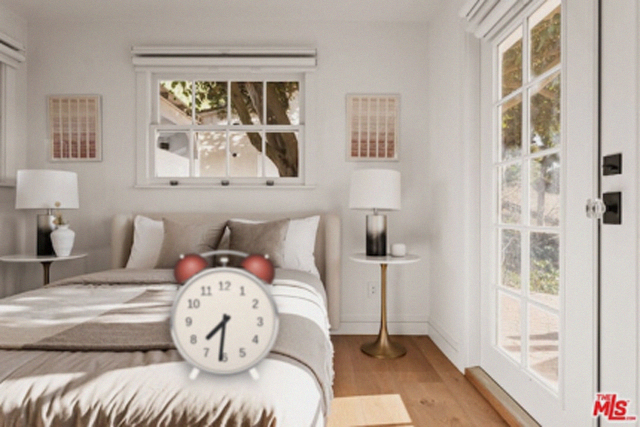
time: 7:31
